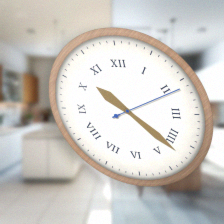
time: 10:22:11
